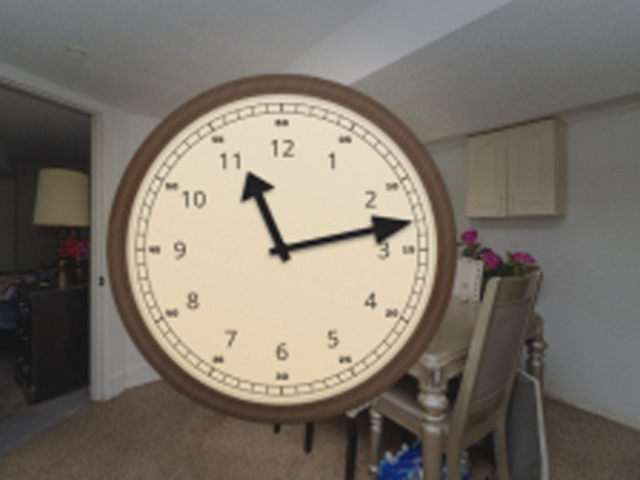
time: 11:13
